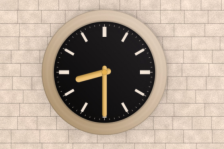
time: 8:30
